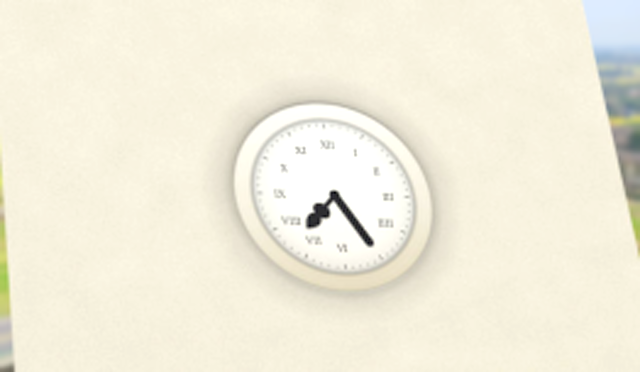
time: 7:25
